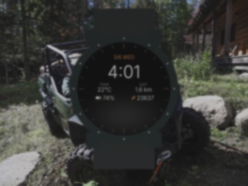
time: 4:01
